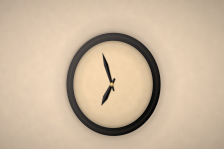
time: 6:57
